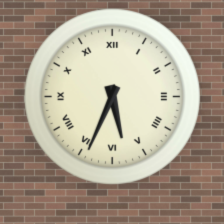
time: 5:34
